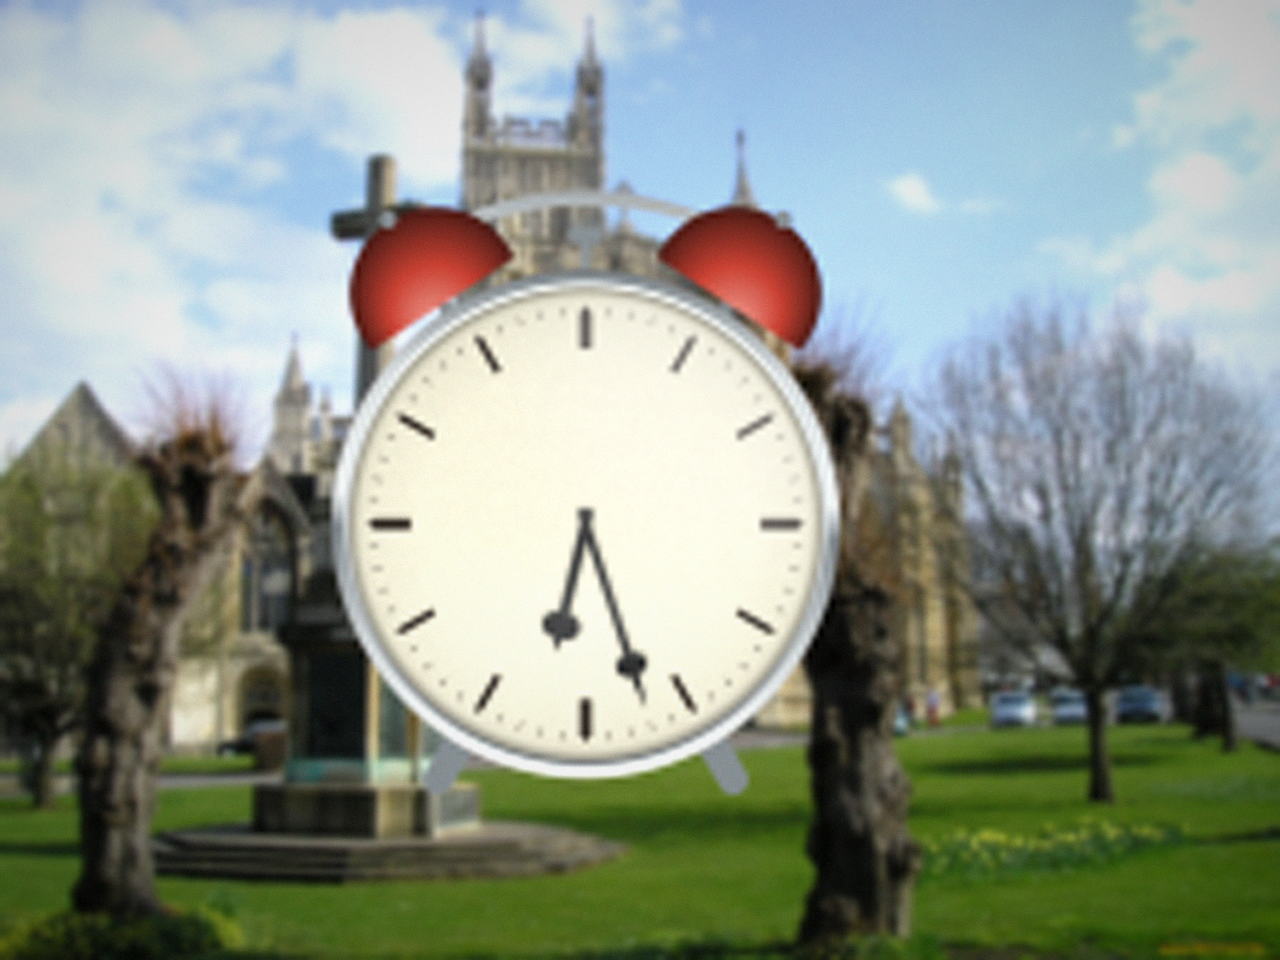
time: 6:27
